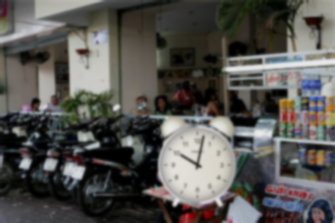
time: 10:02
